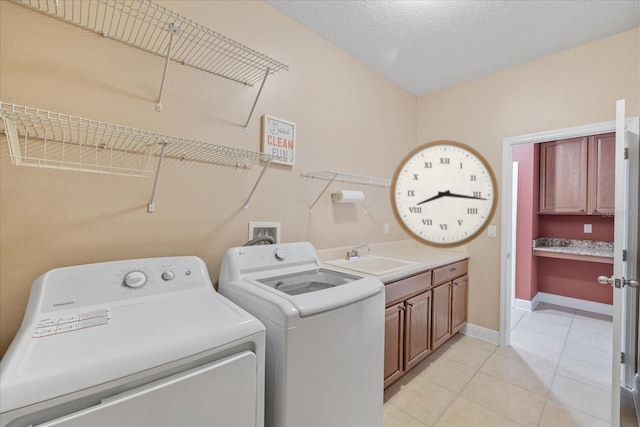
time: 8:16
